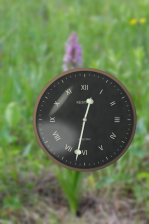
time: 12:32
